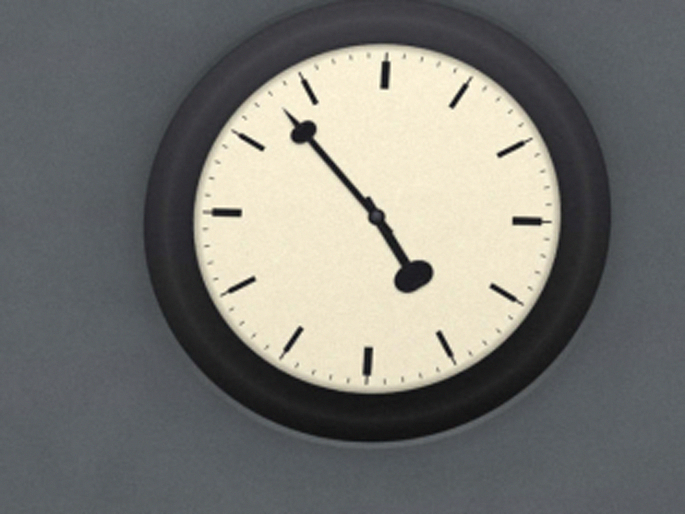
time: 4:53
